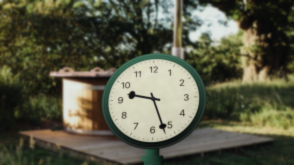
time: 9:27
